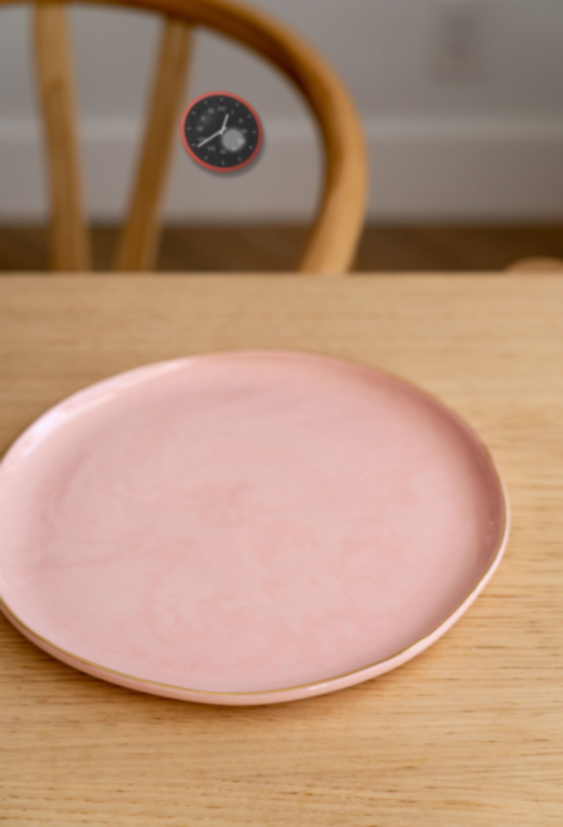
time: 12:39
